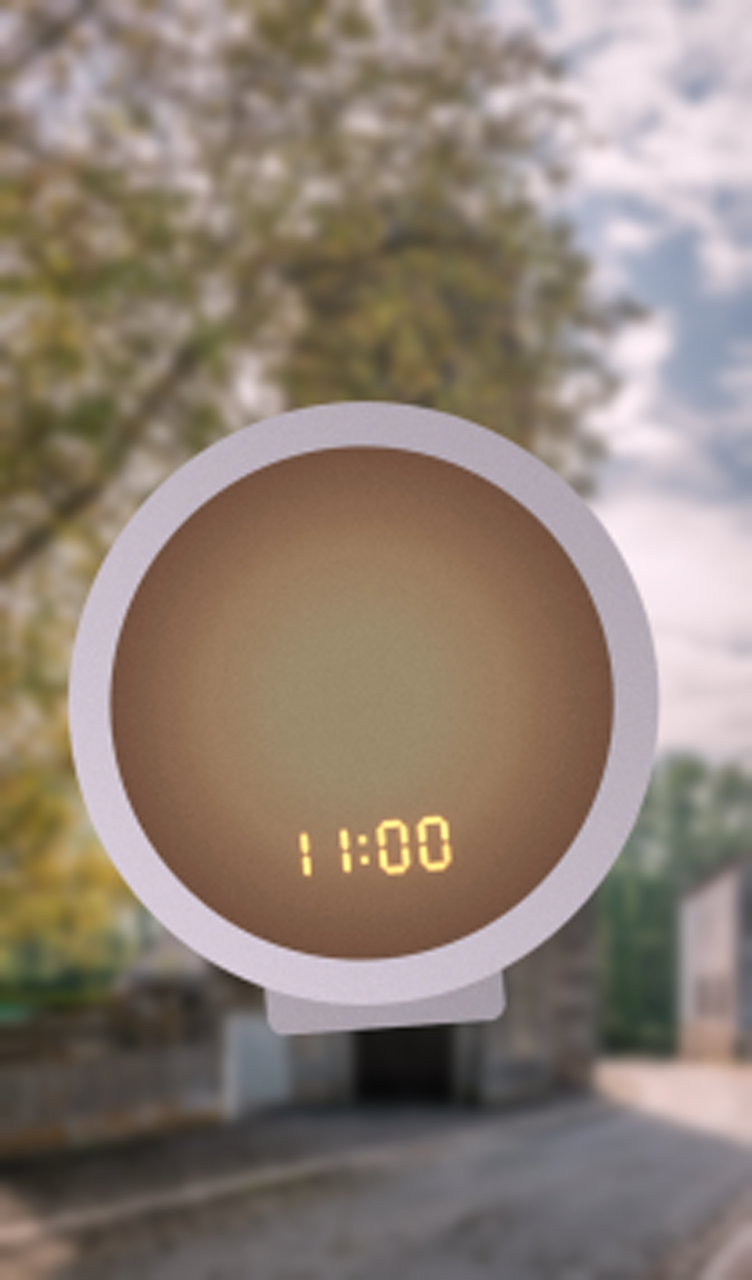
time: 11:00
